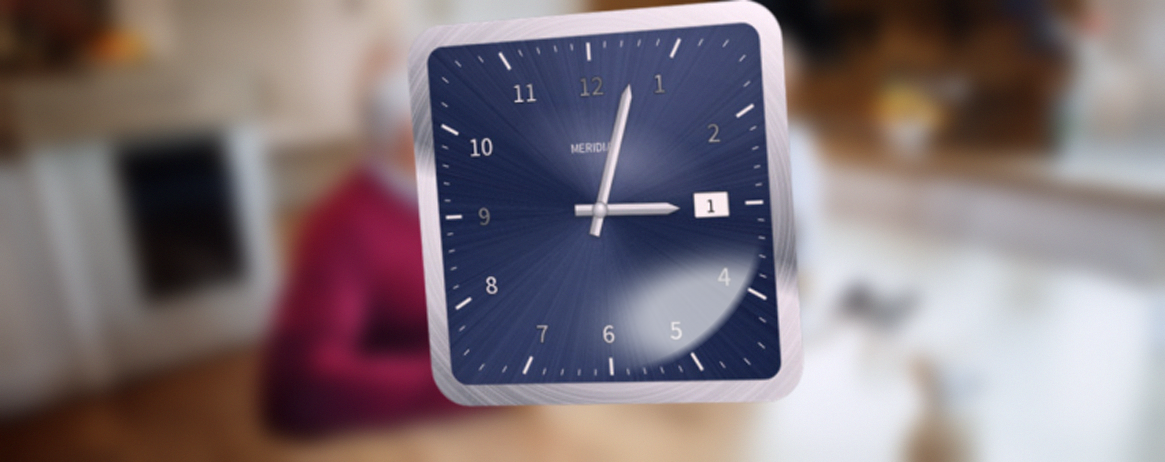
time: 3:03
